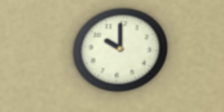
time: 9:59
